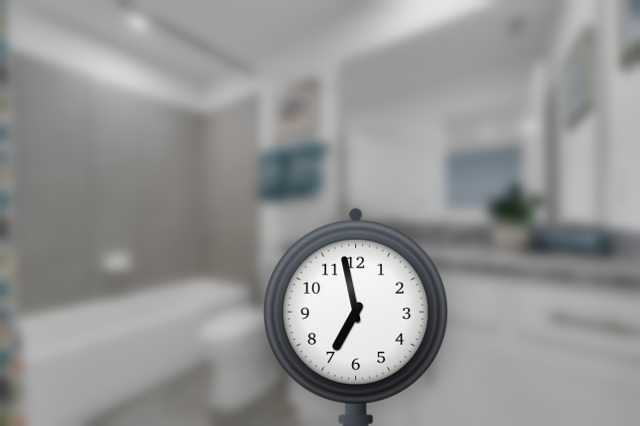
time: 6:58
